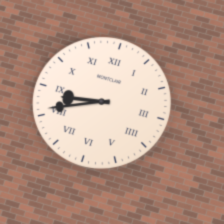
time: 8:41
